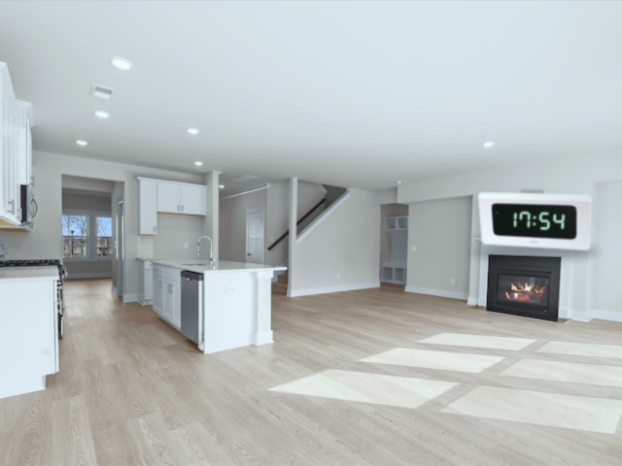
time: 17:54
